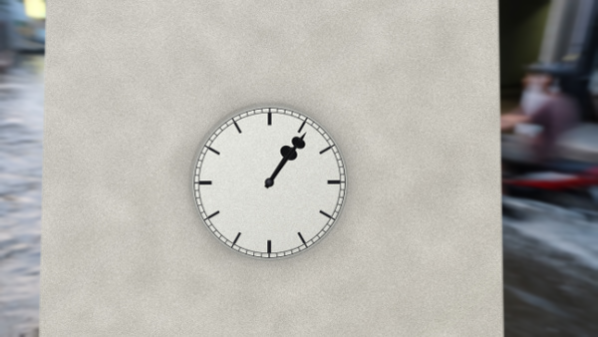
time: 1:06
